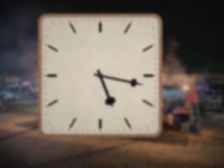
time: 5:17
